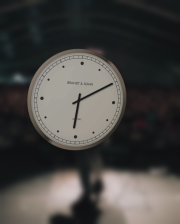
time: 6:10
